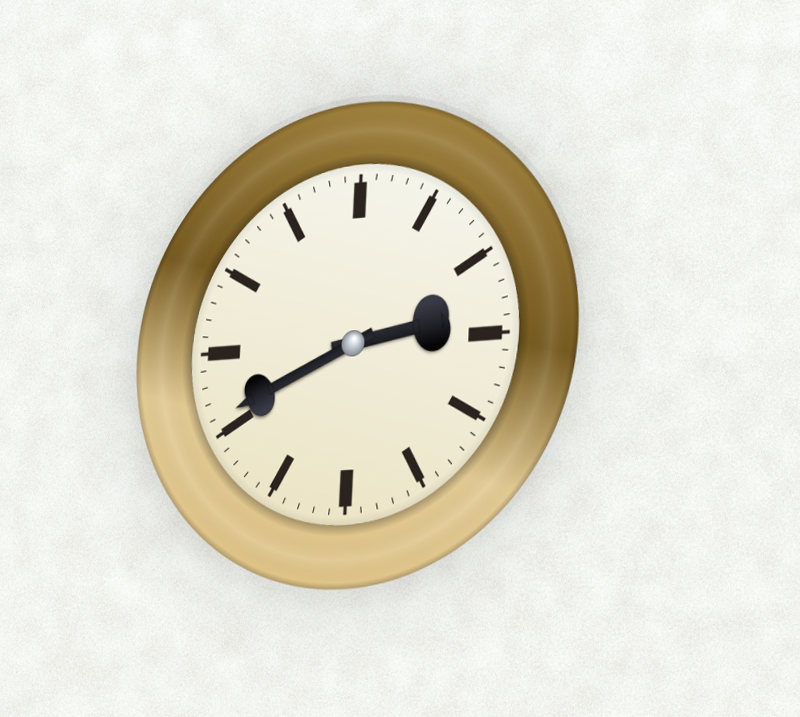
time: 2:41
